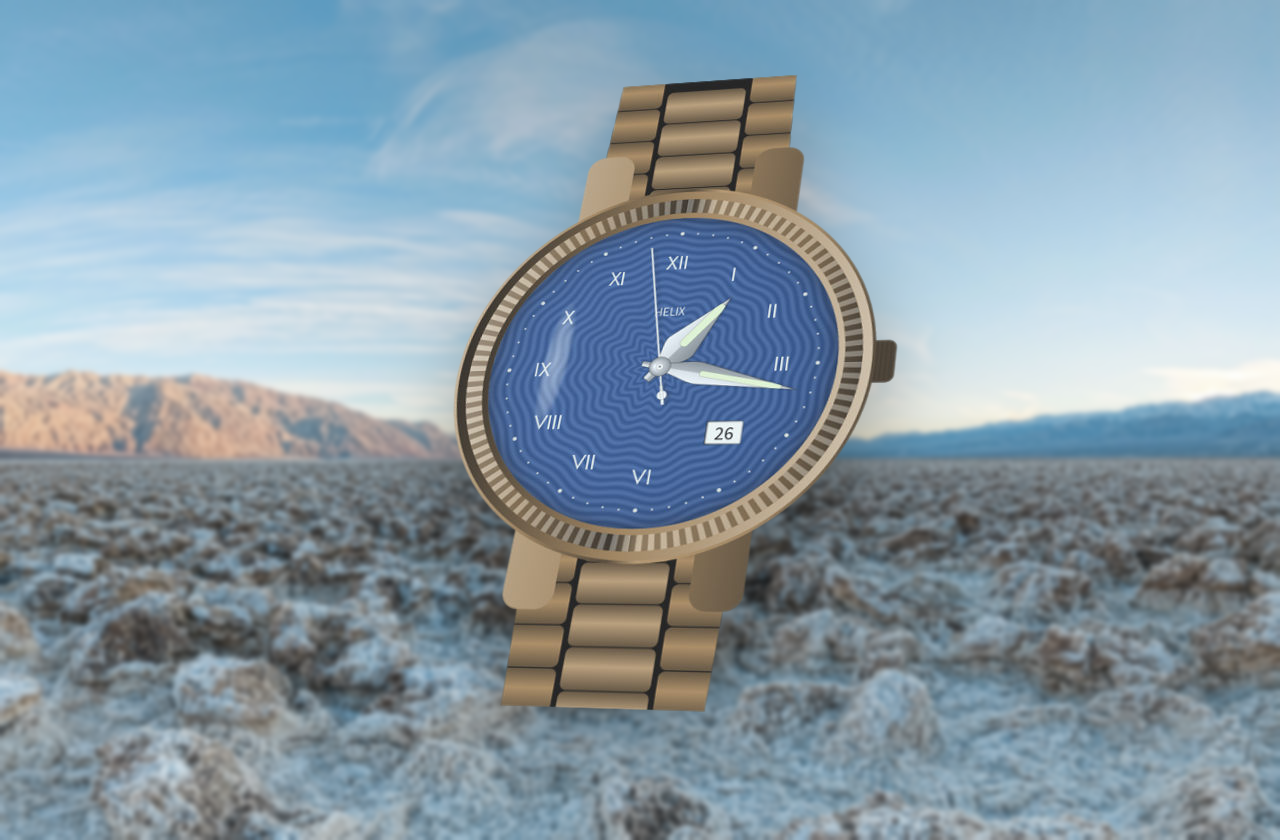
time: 1:16:58
